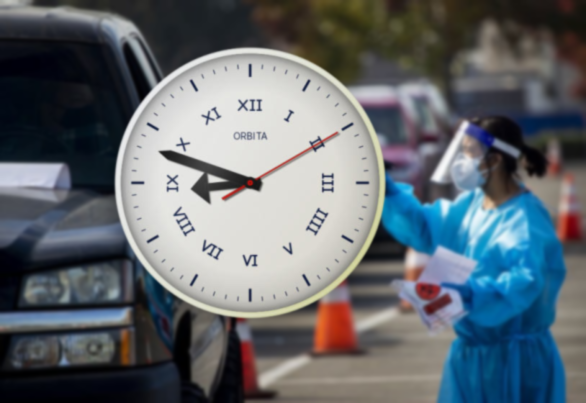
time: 8:48:10
